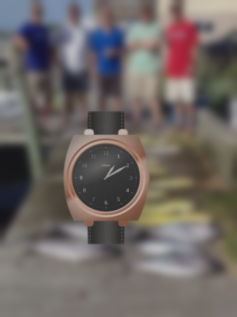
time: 1:10
